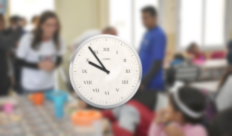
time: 9:54
